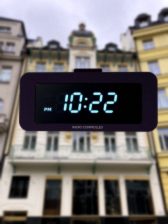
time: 10:22
